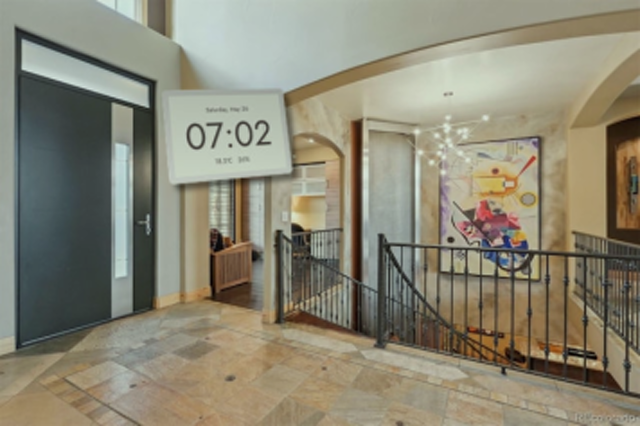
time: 7:02
